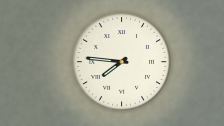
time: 7:46
